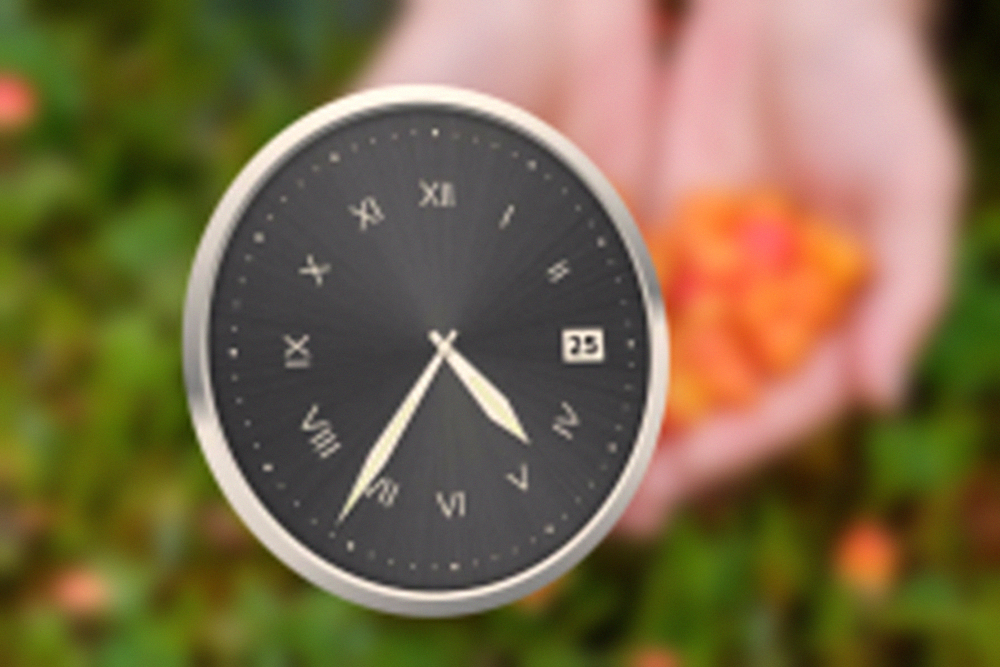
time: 4:36
